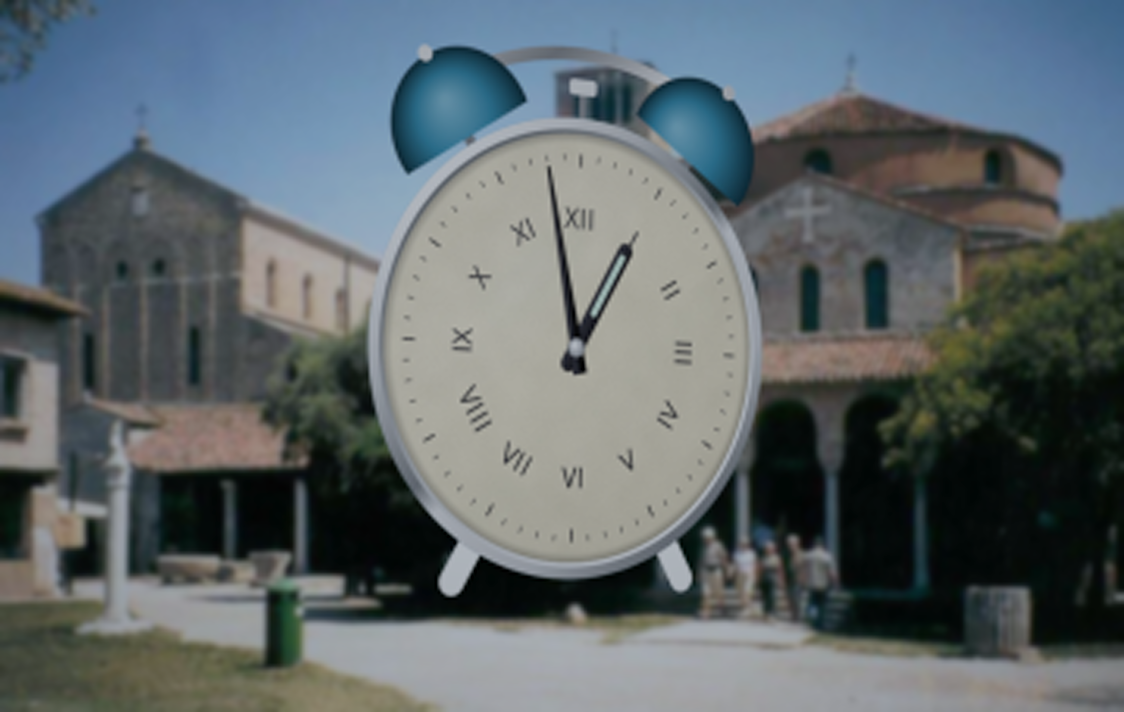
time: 12:58
